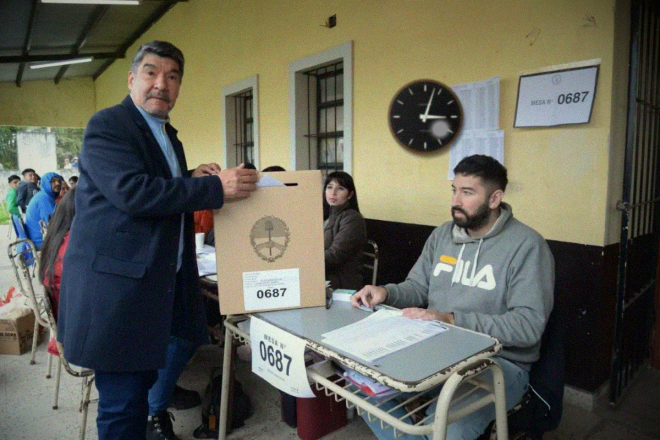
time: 3:03
